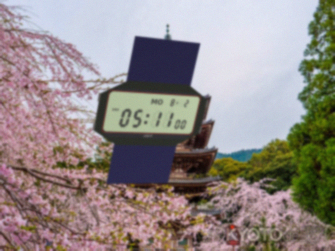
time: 5:11
